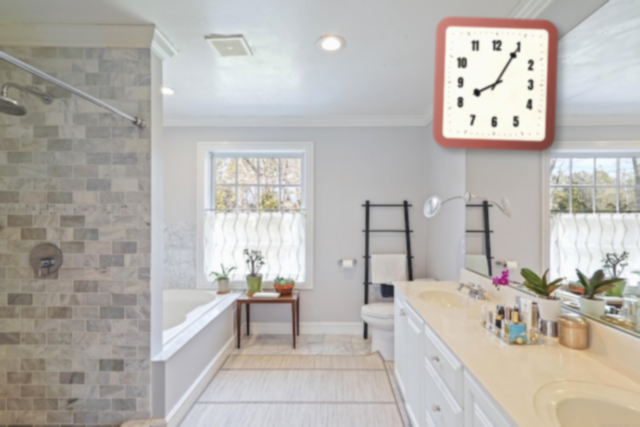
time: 8:05
